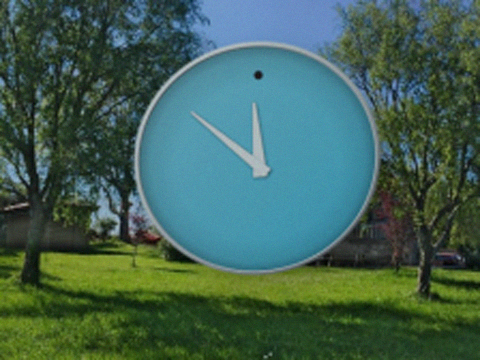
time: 11:52
